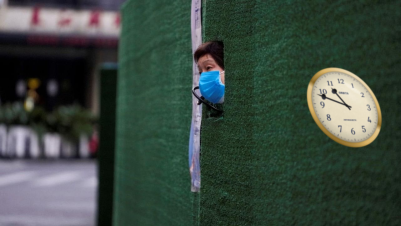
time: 10:48
